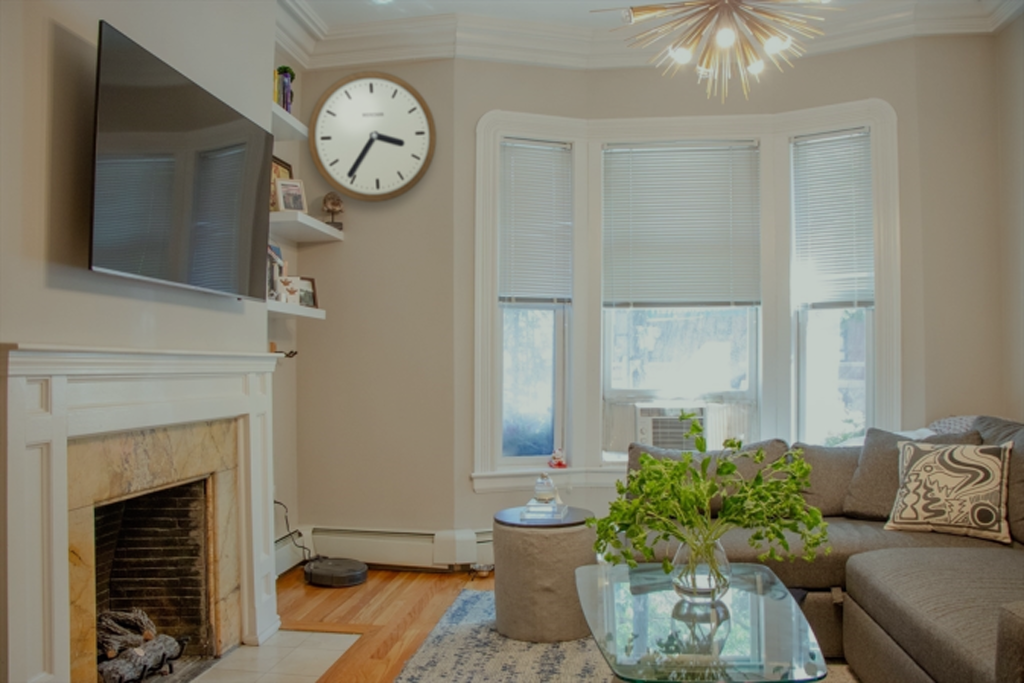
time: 3:36
